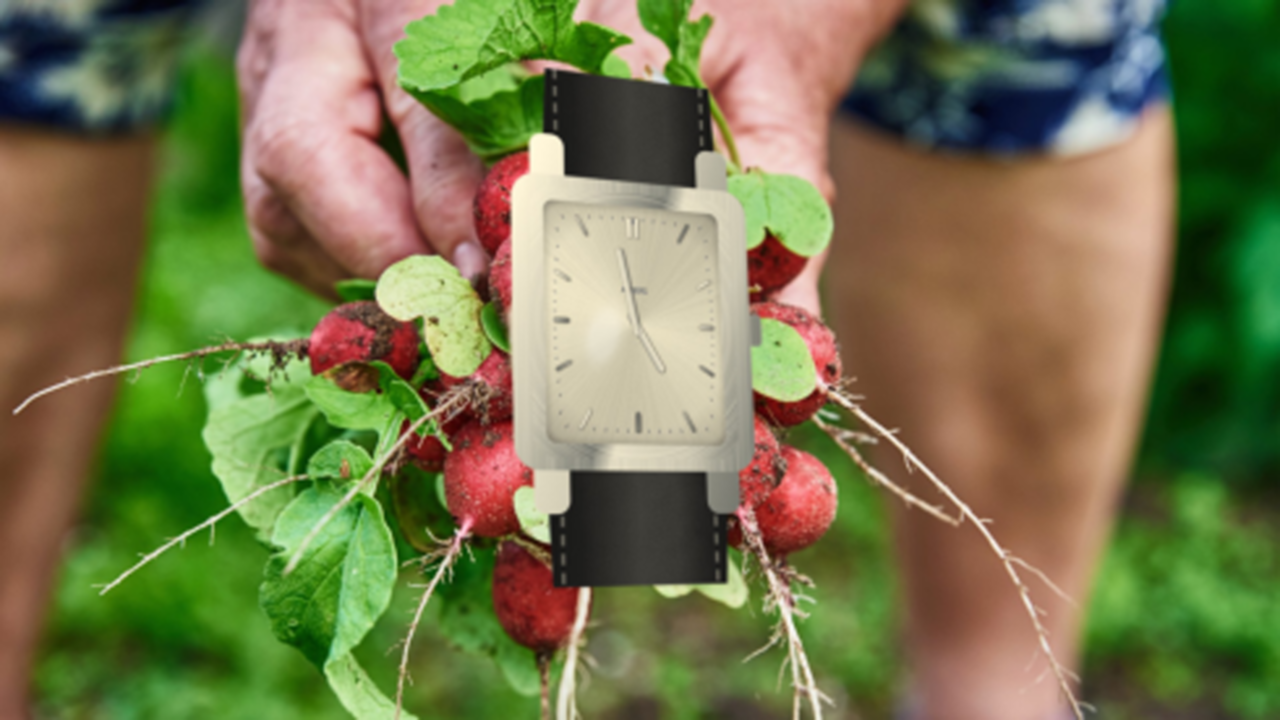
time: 4:58
